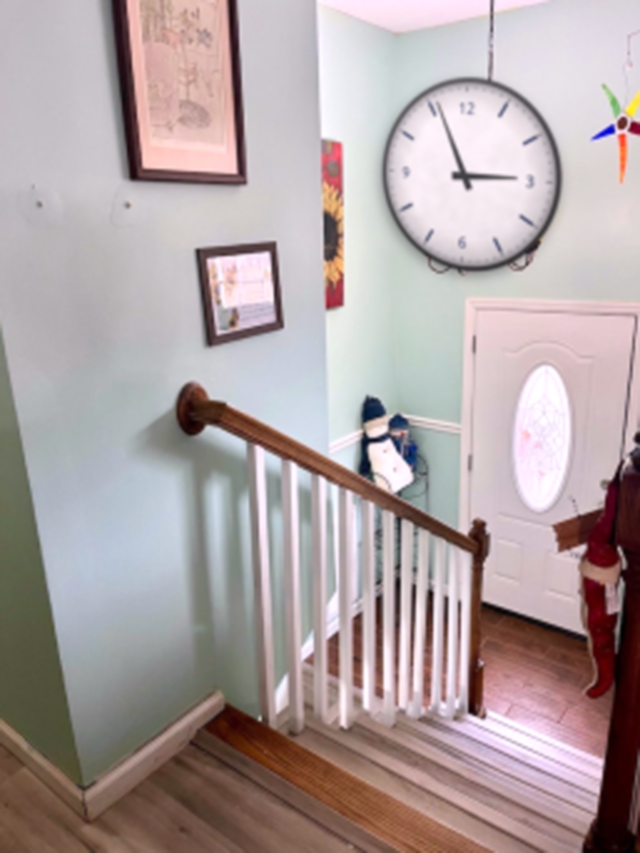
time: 2:56
